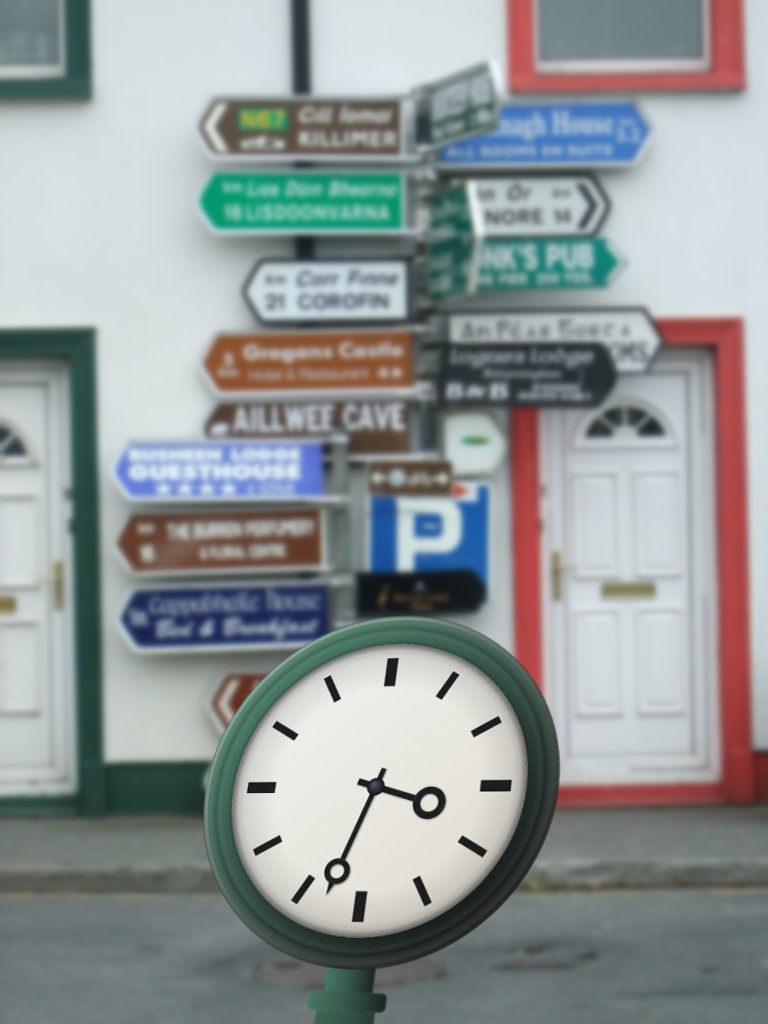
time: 3:33
